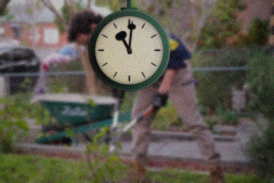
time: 11:01
